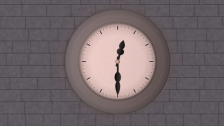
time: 12:30
